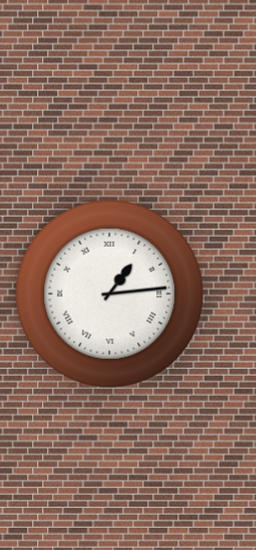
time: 1:14
